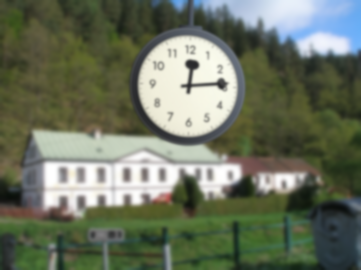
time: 12:14
